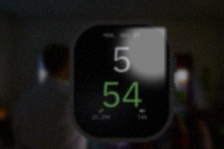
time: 5:54
